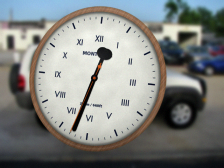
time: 12:32:33
